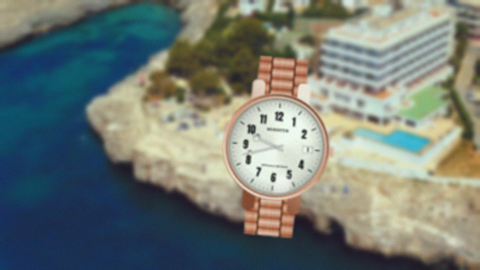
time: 9:42
